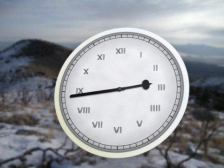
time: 2:44
